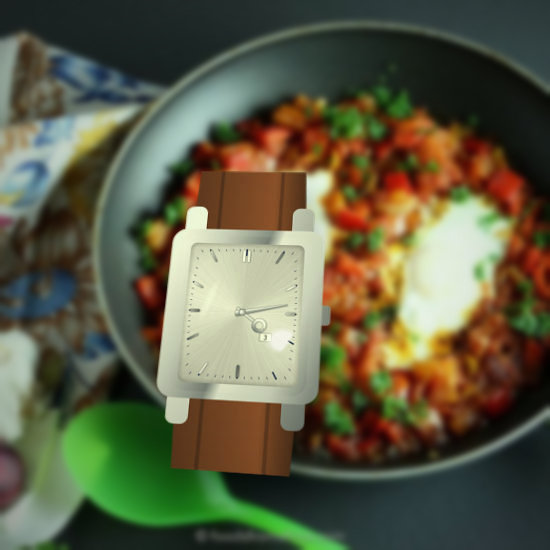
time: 4:13
